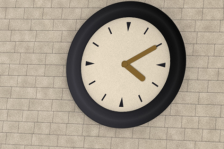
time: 4:10
